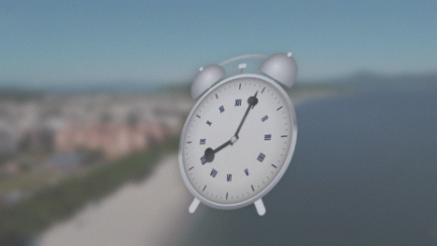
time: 8:04
